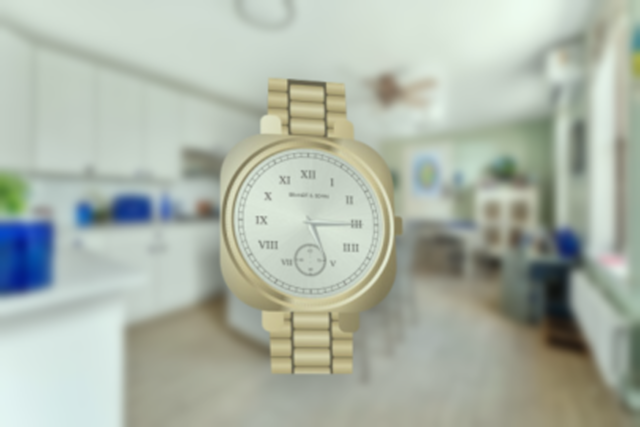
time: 5:15
